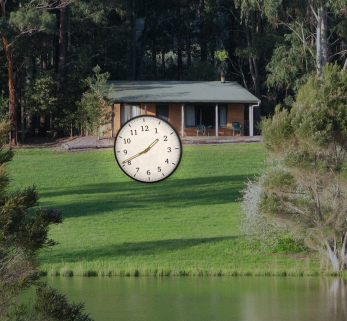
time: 1:41
